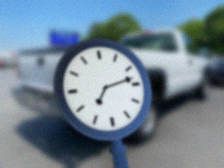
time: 7:13
